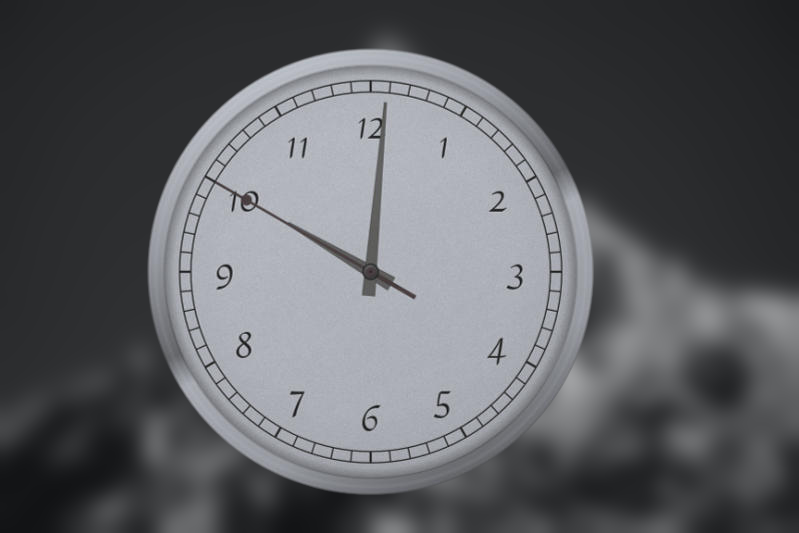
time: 10:00:50
